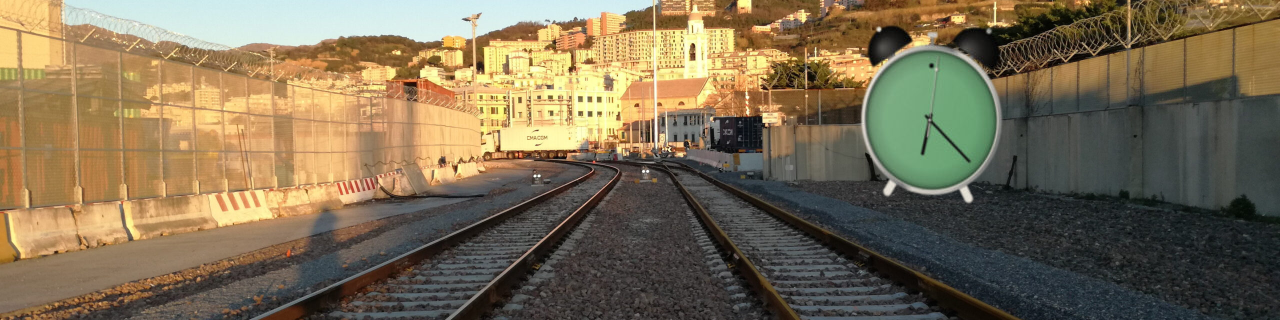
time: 6:22:01
